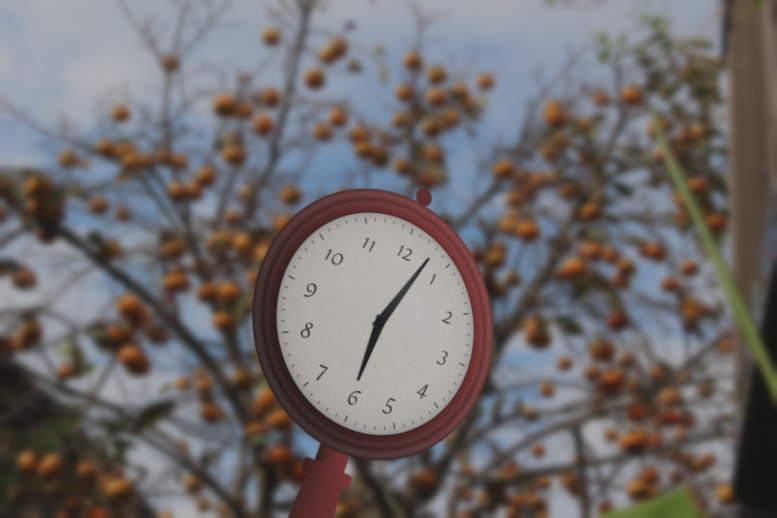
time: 6:03
